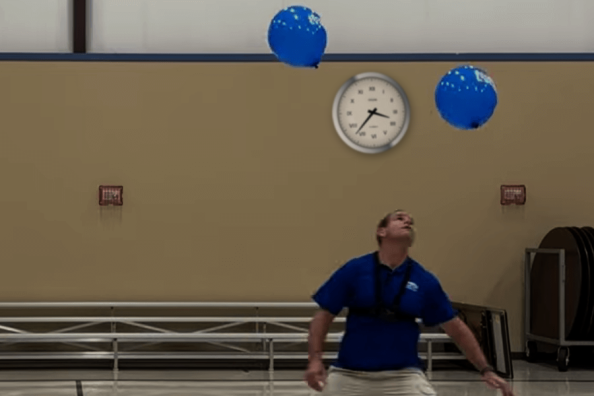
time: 3:37
